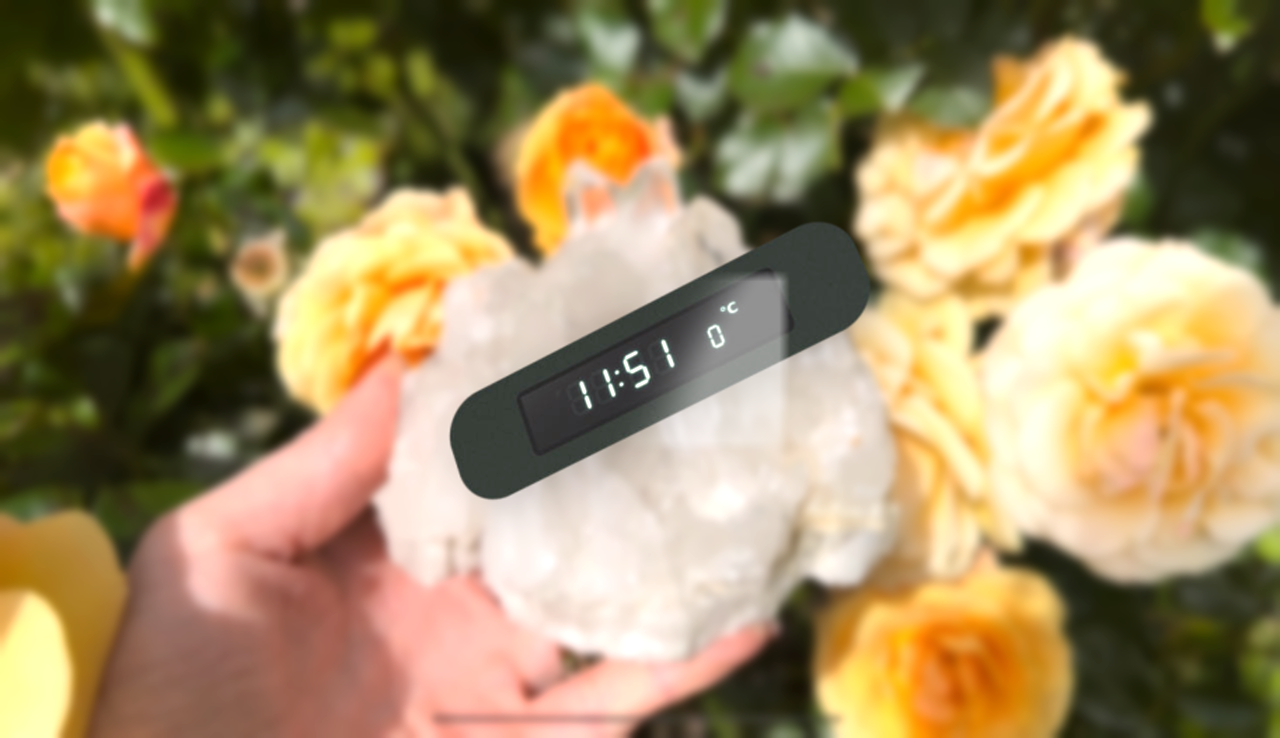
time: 11:51
